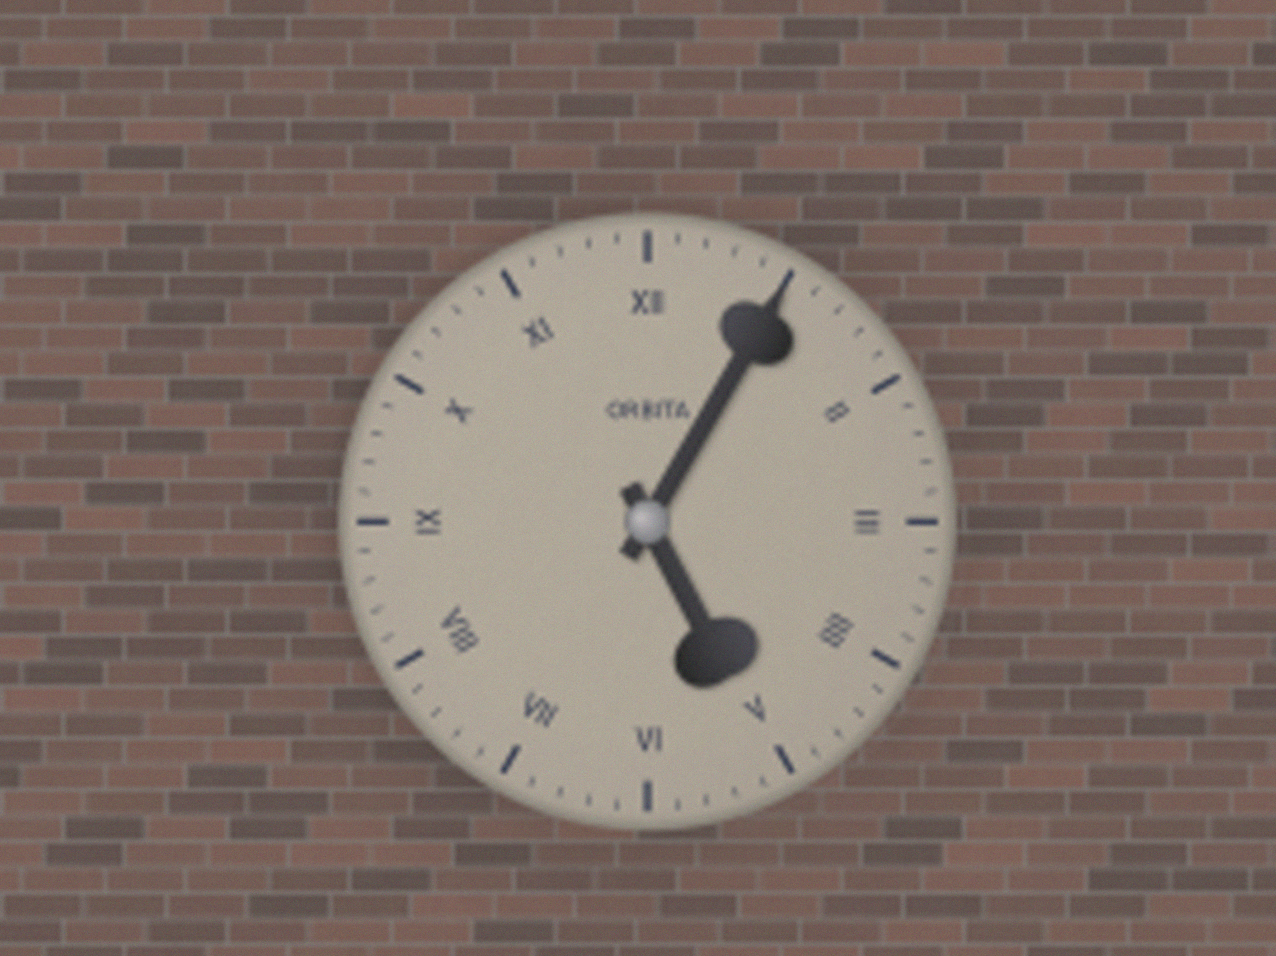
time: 5:05
